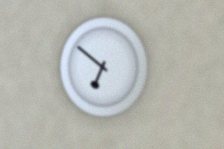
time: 6:51
